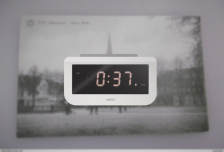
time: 0:37
